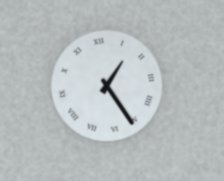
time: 1:26
